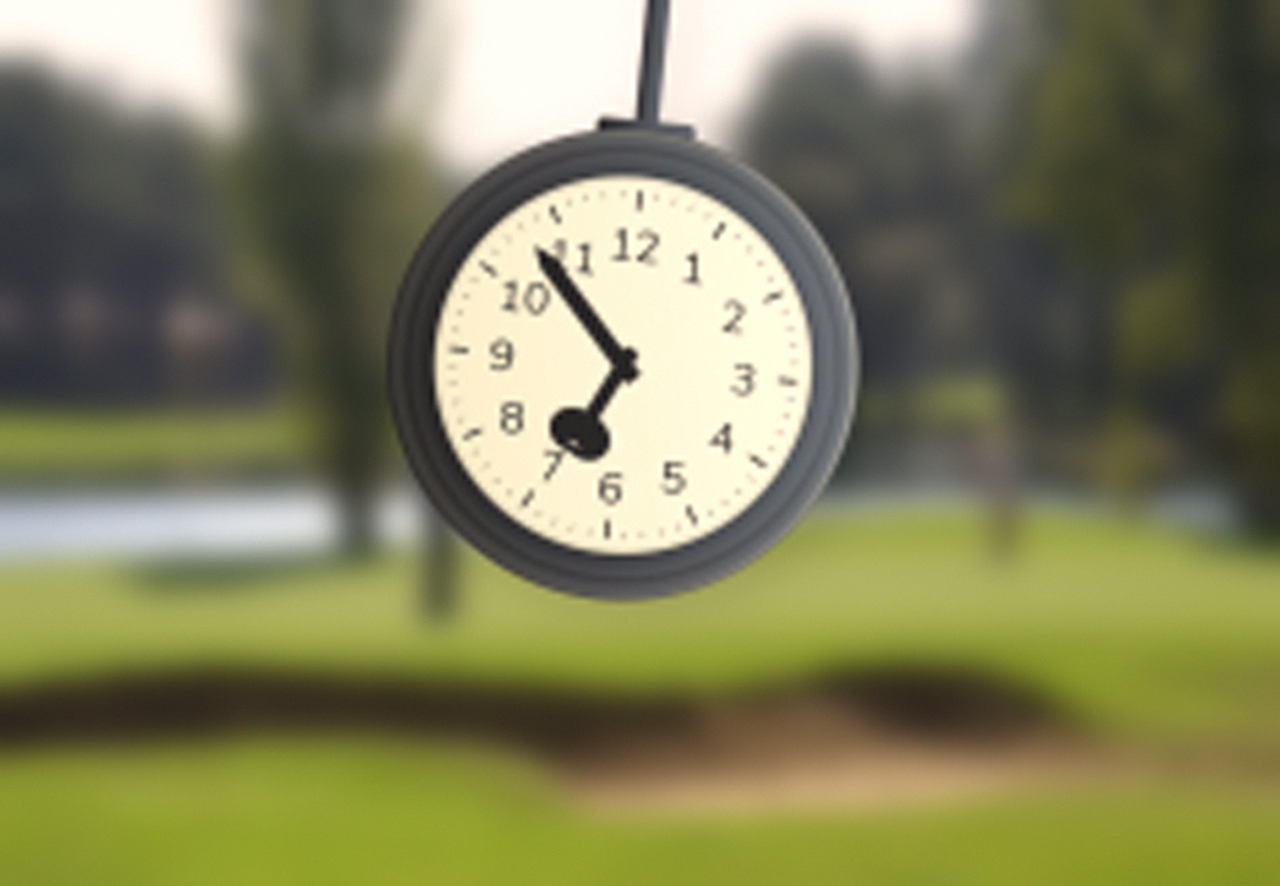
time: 6:53
